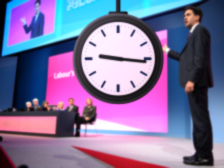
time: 9:16
